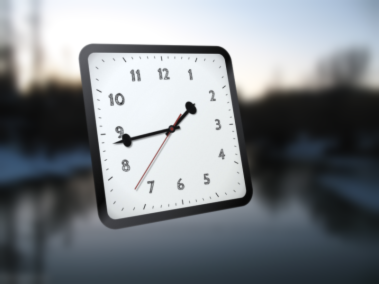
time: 1:43:37
